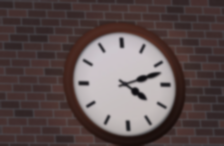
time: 4:12
